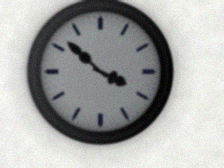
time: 3:52
